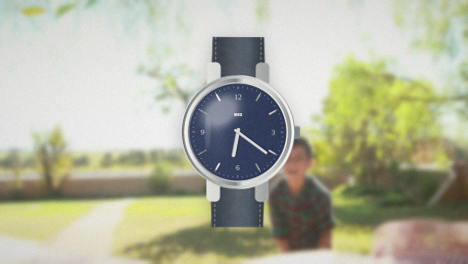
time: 6:21
